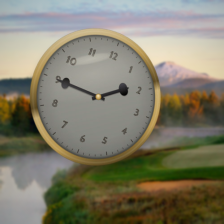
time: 1:45
